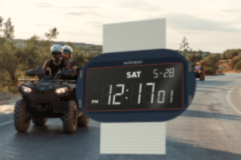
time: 12:17:01
